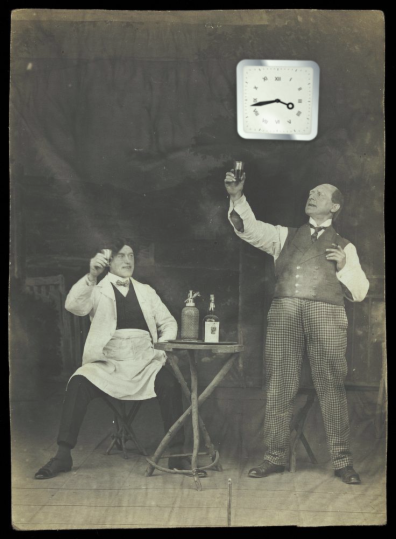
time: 3:43
